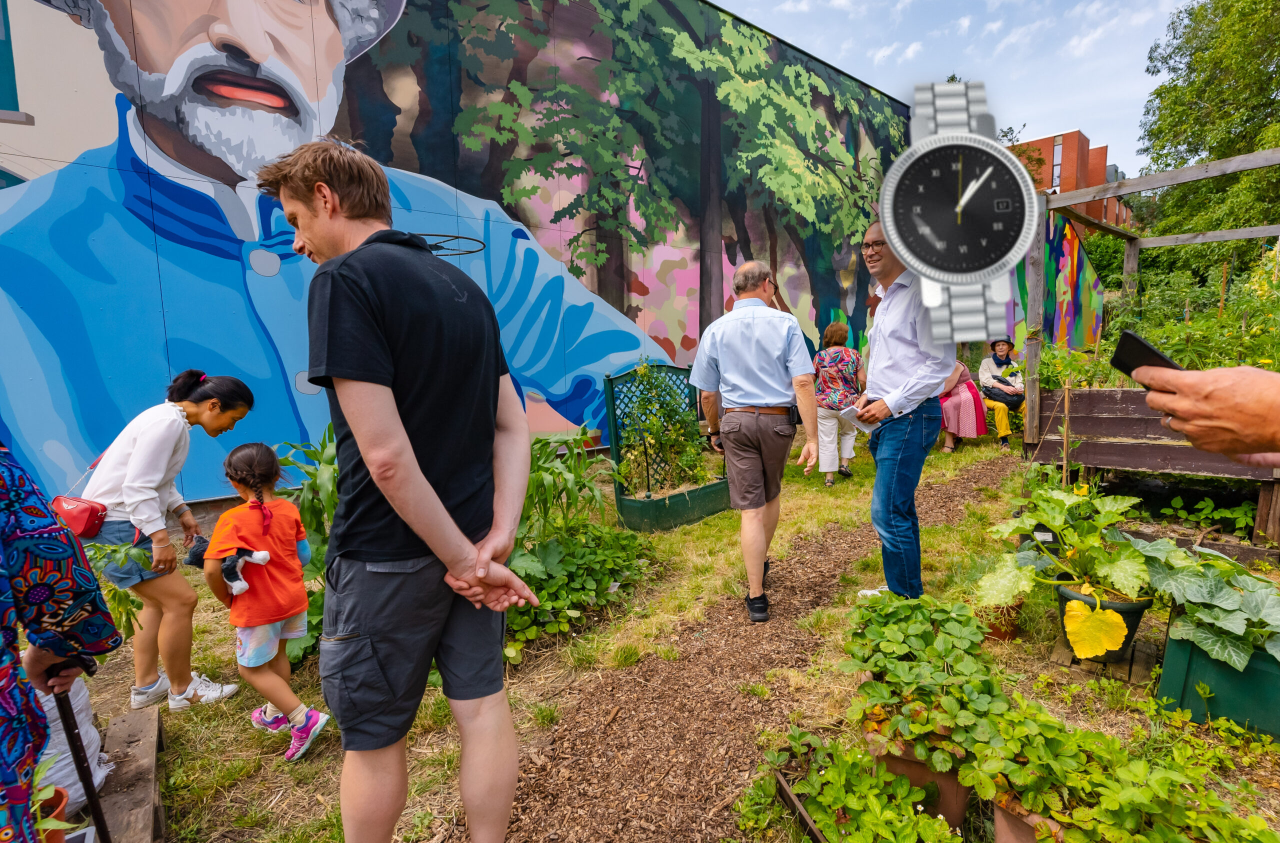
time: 1:07:01
